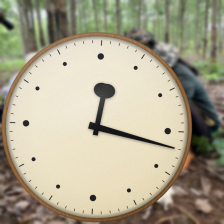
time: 12:17
